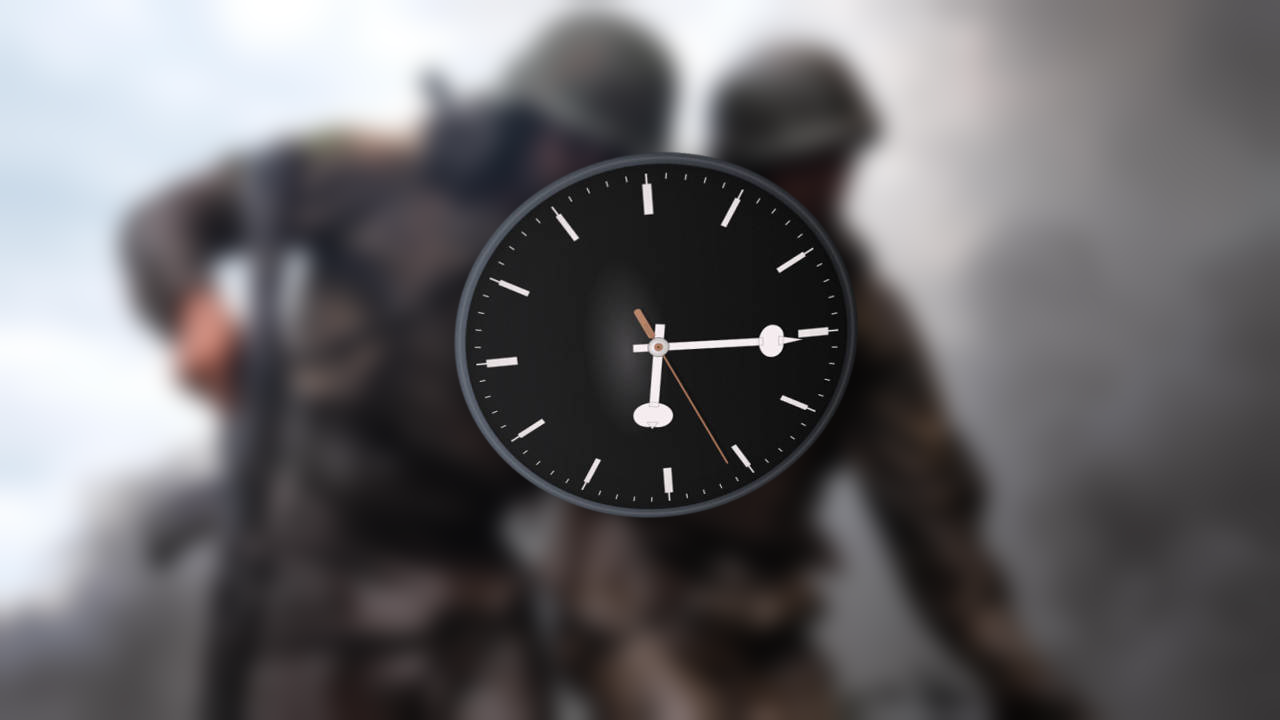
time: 6:15:26
